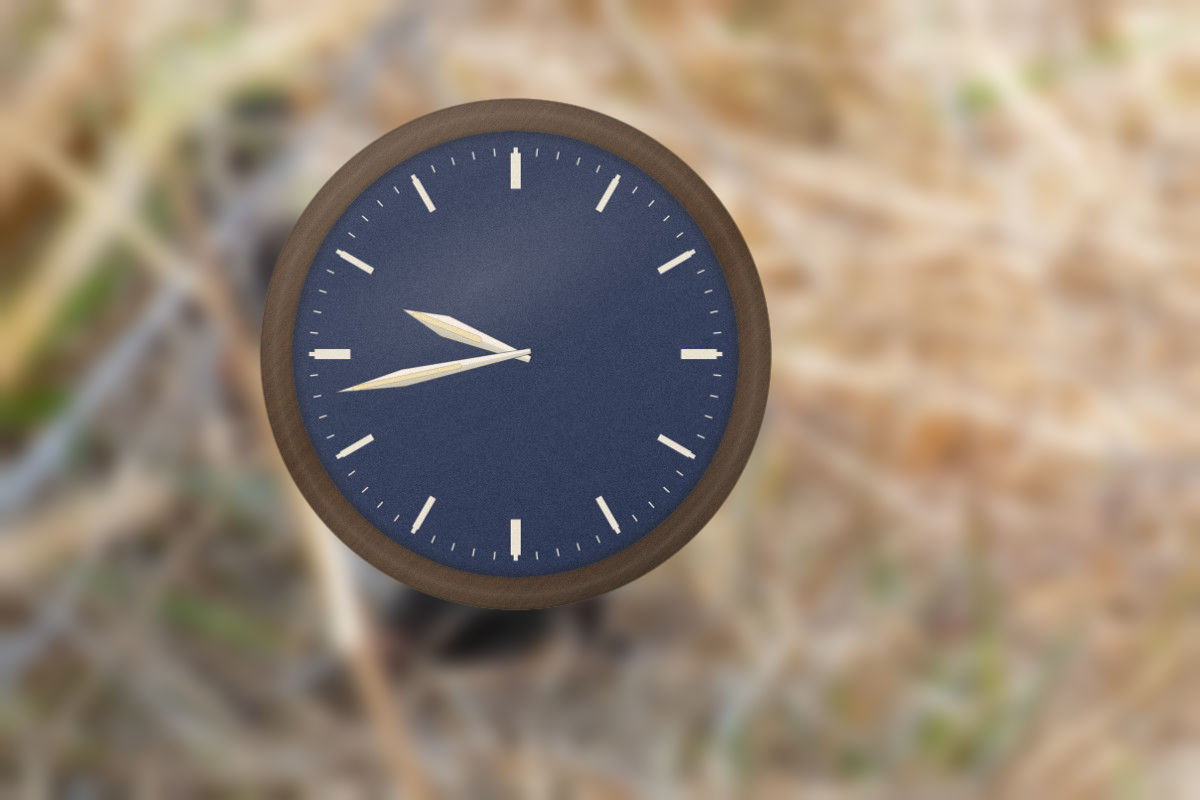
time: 9:43
